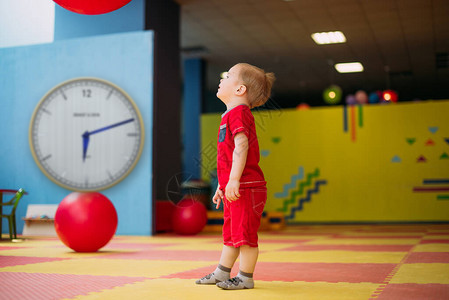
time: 6:12
